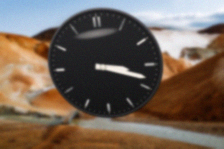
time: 3:18
